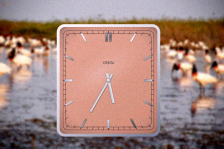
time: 5:35
